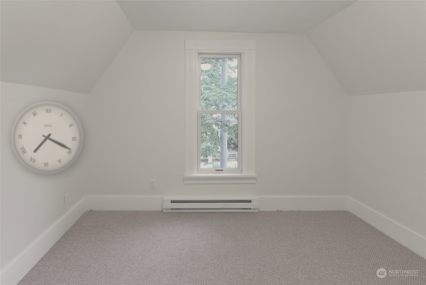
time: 7:19
